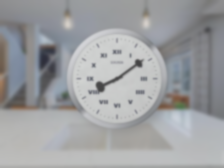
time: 8:09
